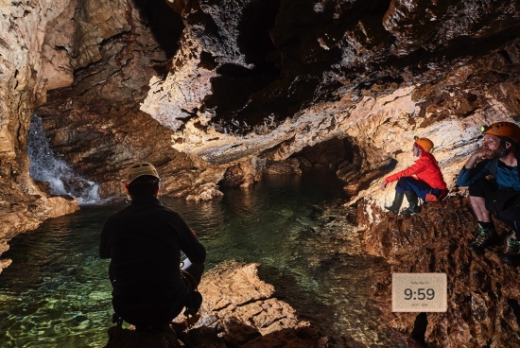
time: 9:59
